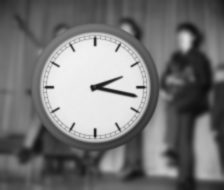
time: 2:17
